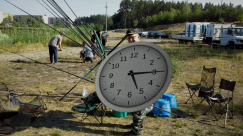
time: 5:15
